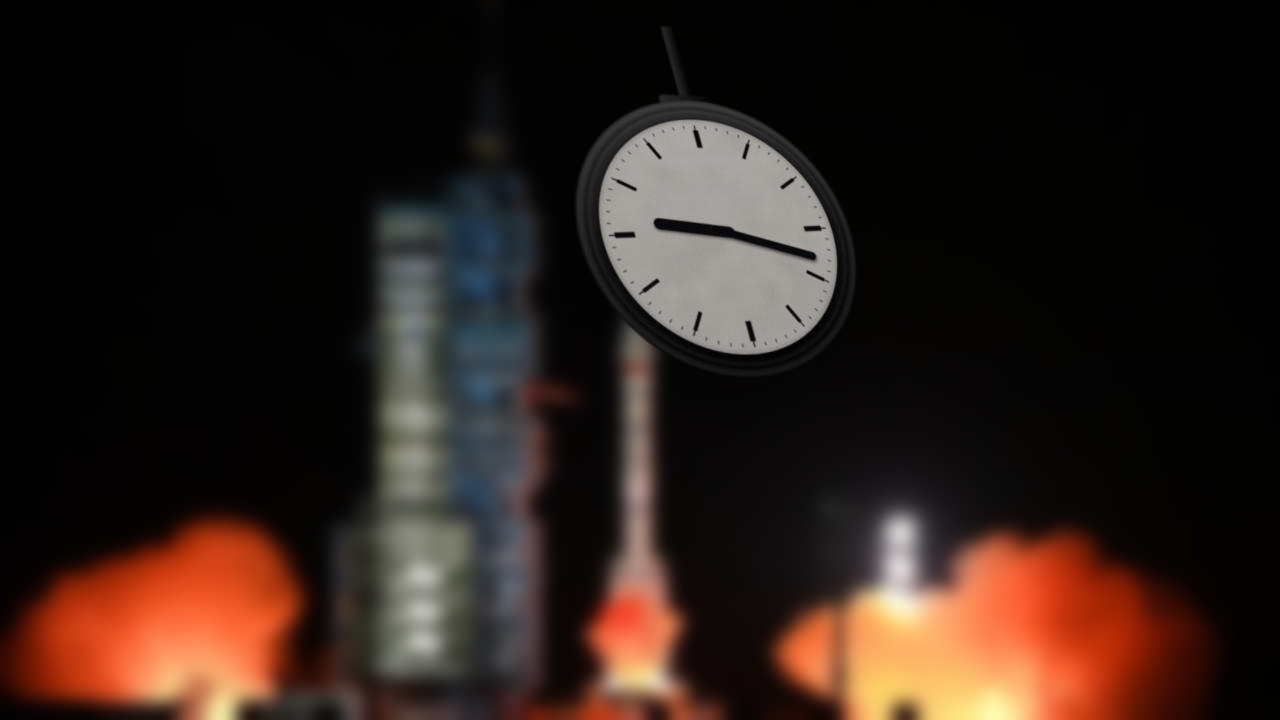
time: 9:18
